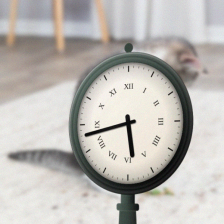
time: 5:43
